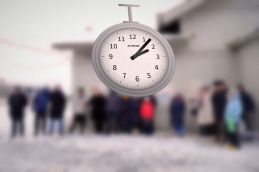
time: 2:07
